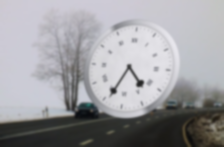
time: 4:34
